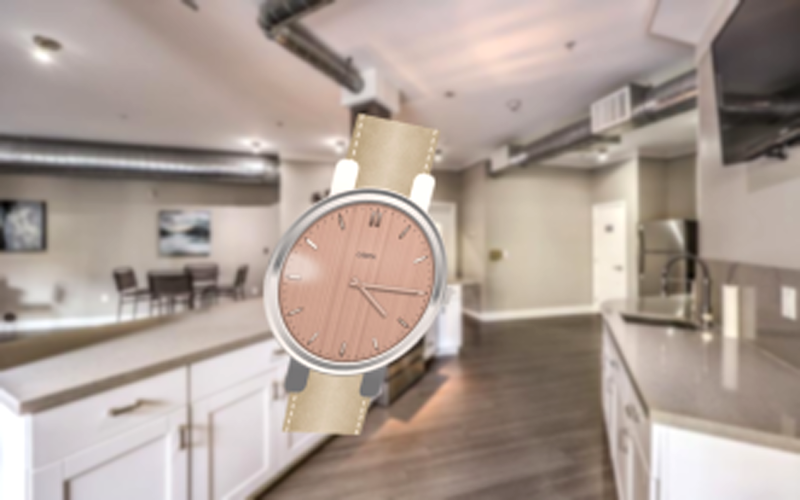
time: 4:15
